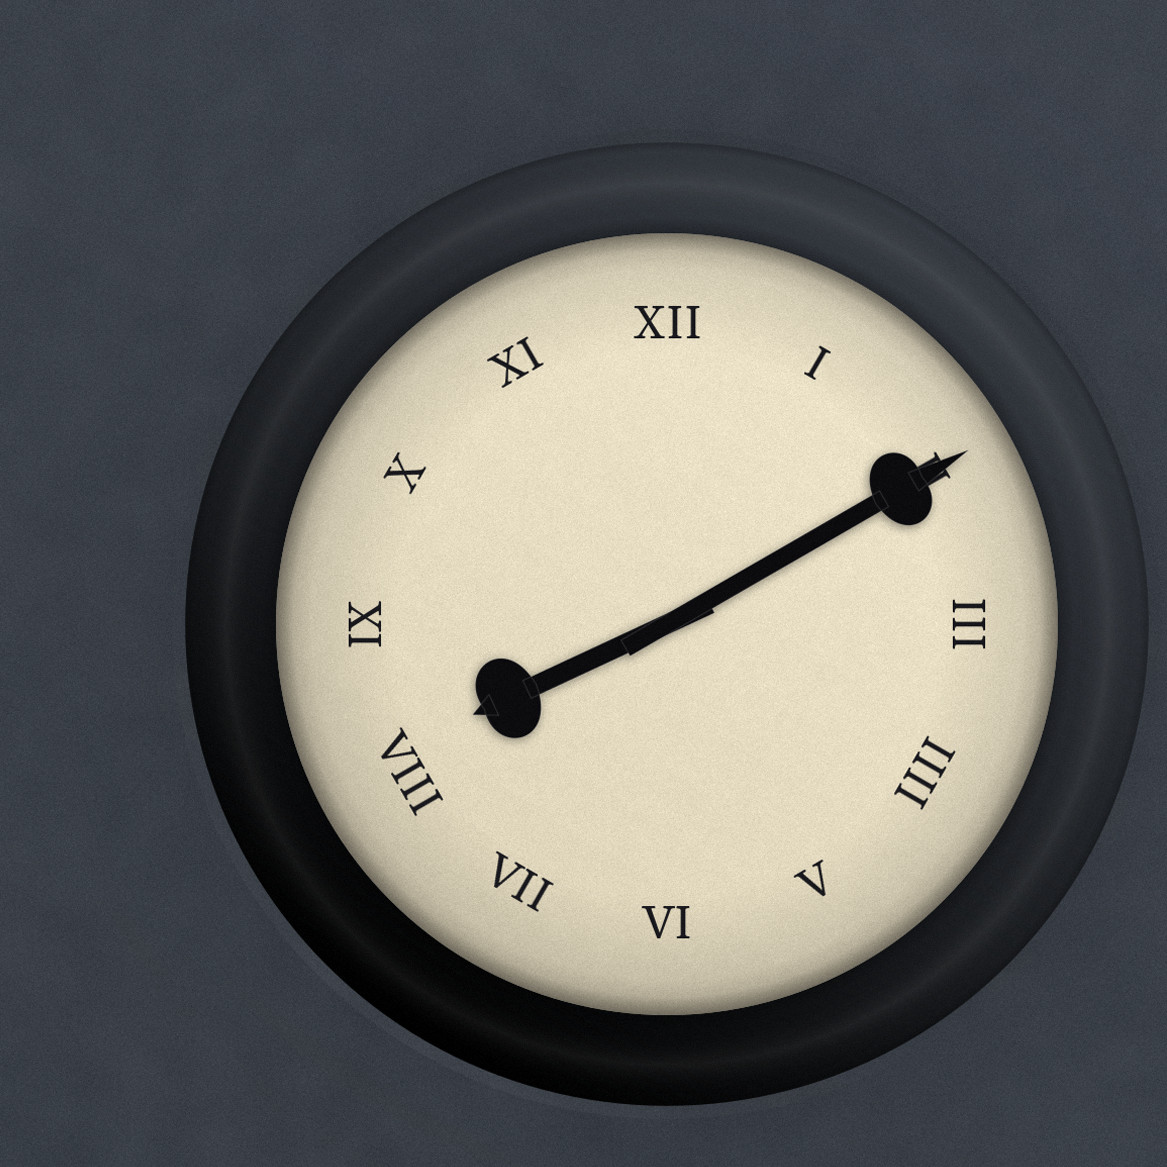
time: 8:10
